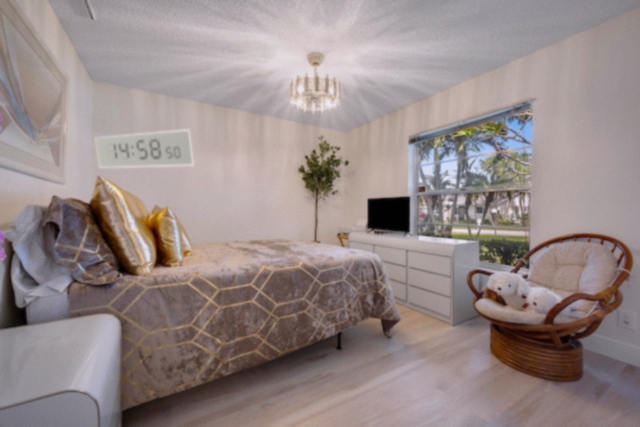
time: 14:58
